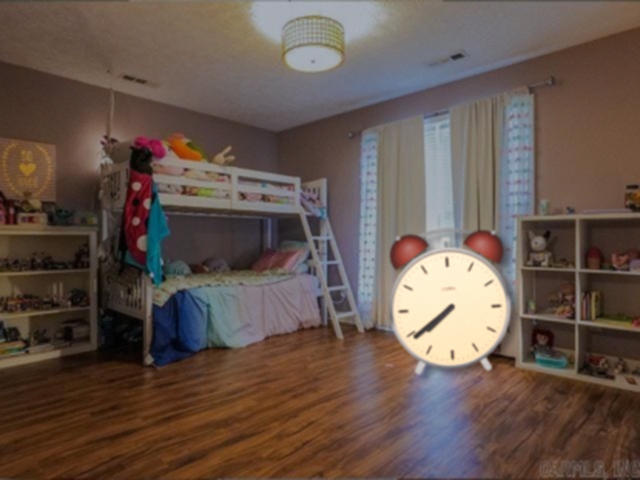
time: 7:39
